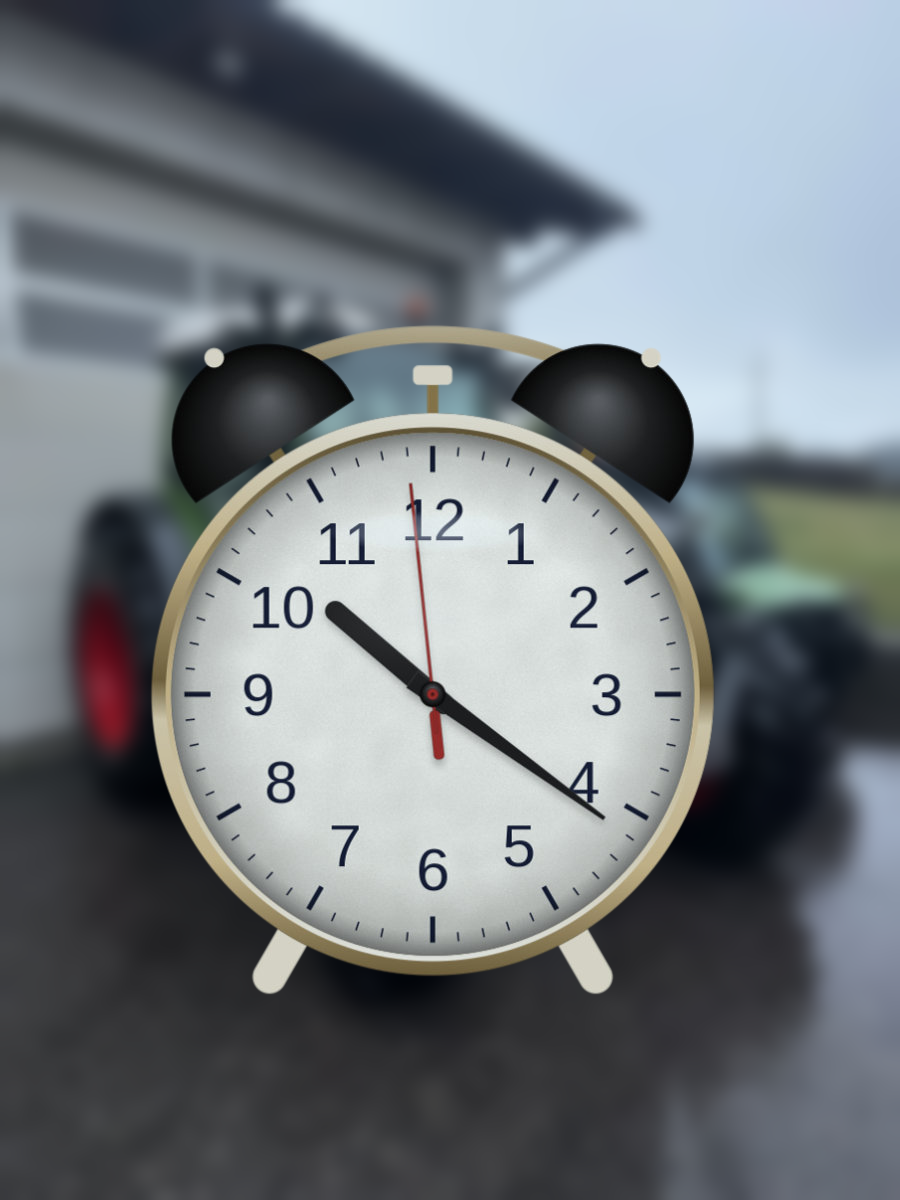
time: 10:20:59
